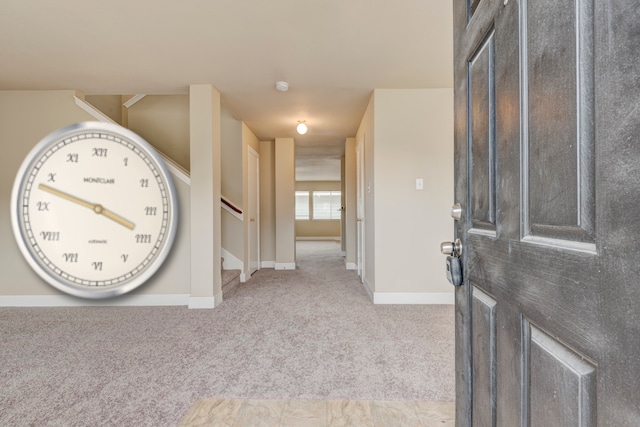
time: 3:48
